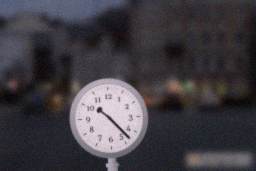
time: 10:23
